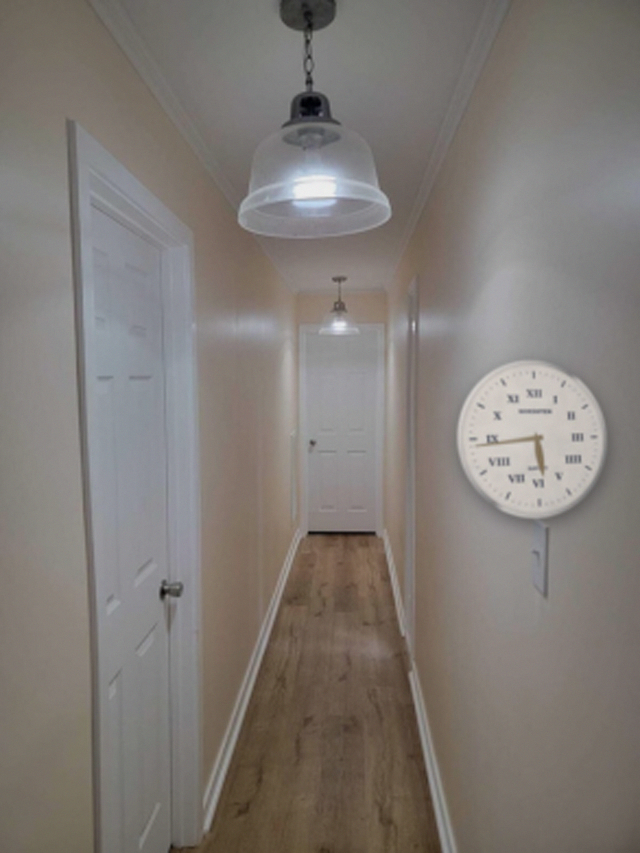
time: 5:44
